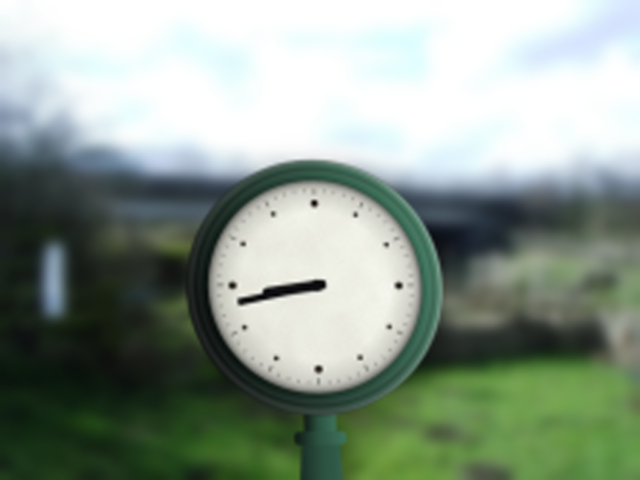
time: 8:43
